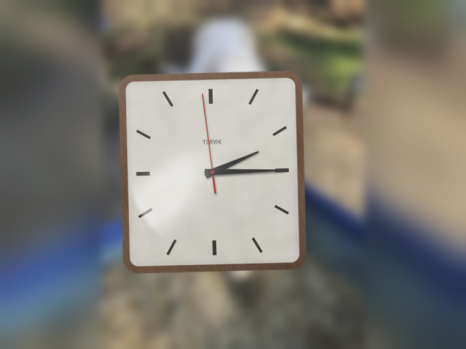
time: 2:14:59
